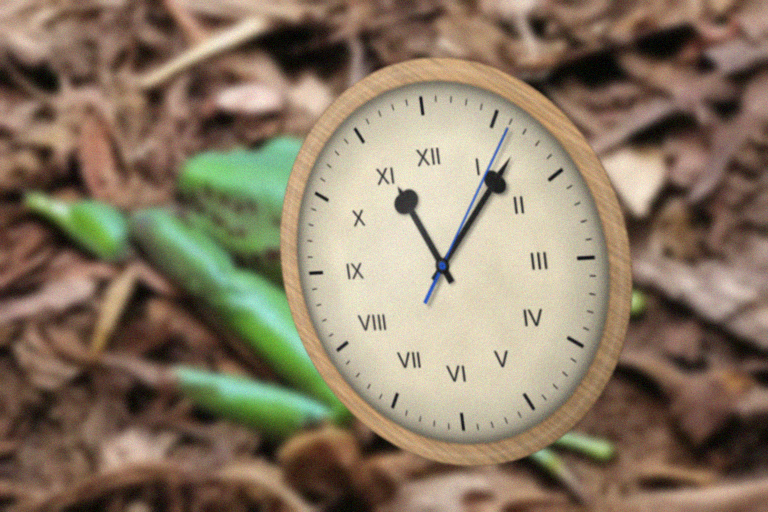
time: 11:07:06
